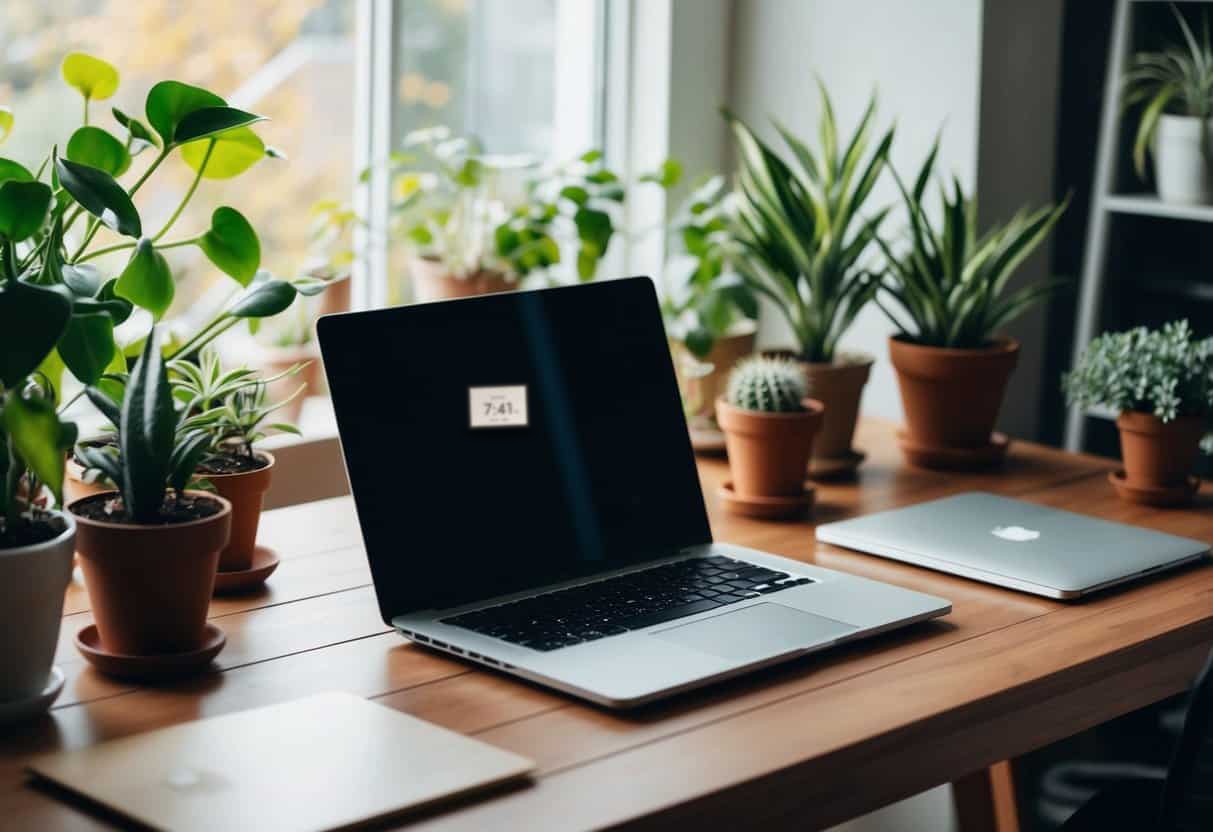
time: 7:41
